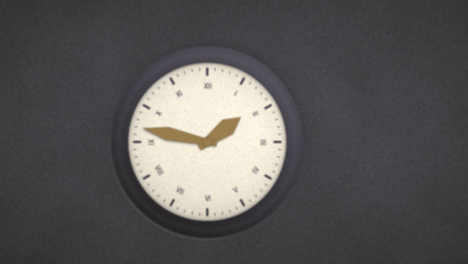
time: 1:47
